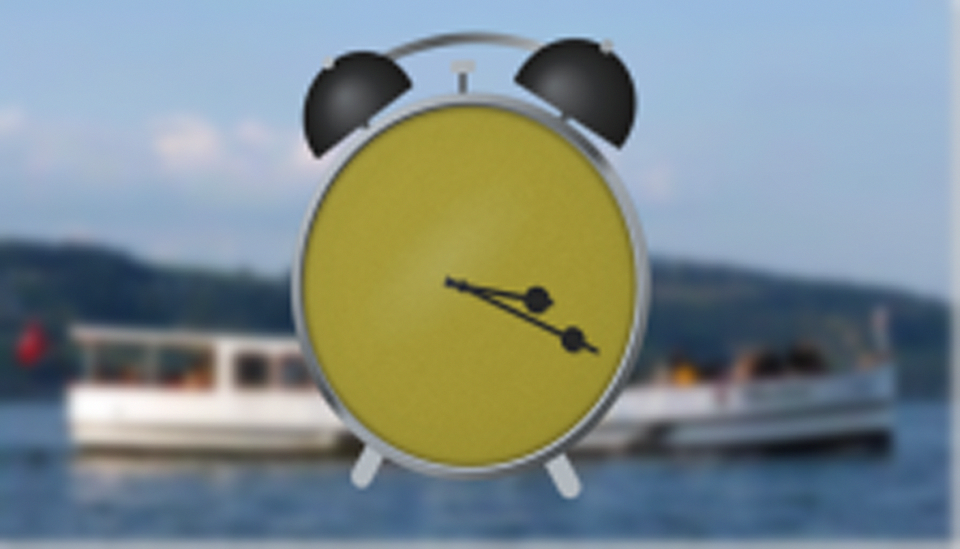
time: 3:19
